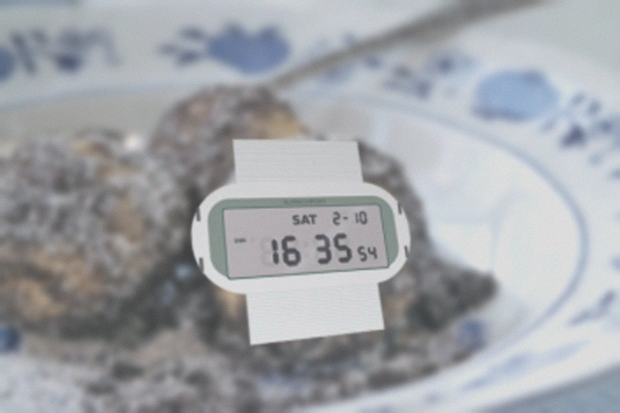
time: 16:35:54
